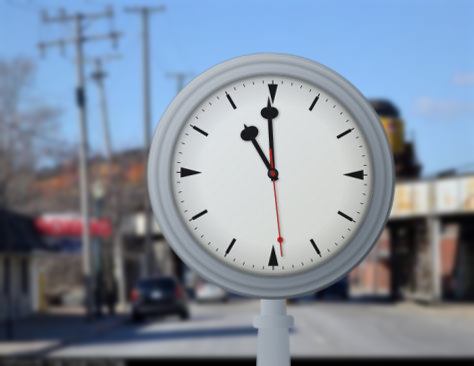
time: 10:59:29
